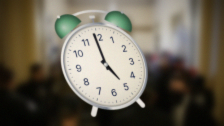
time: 4:59
